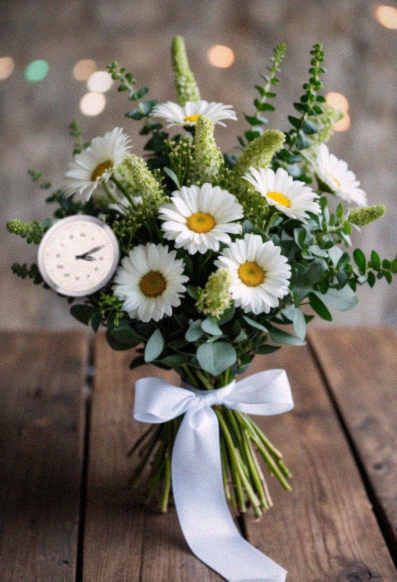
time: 3:10
